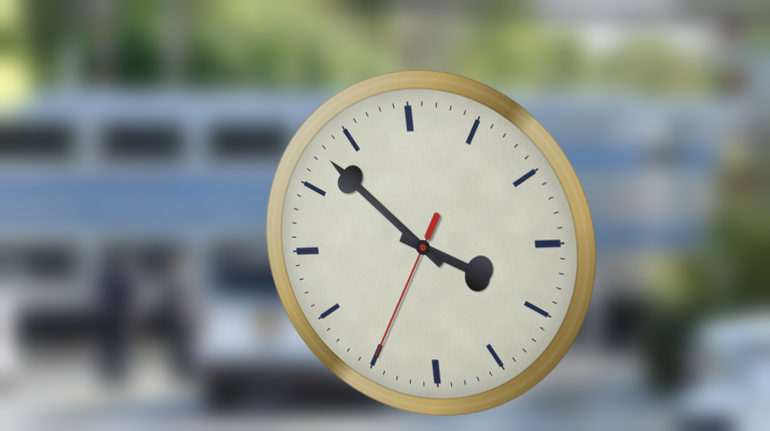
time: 3:52:35
